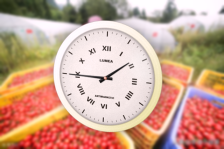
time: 1:45
